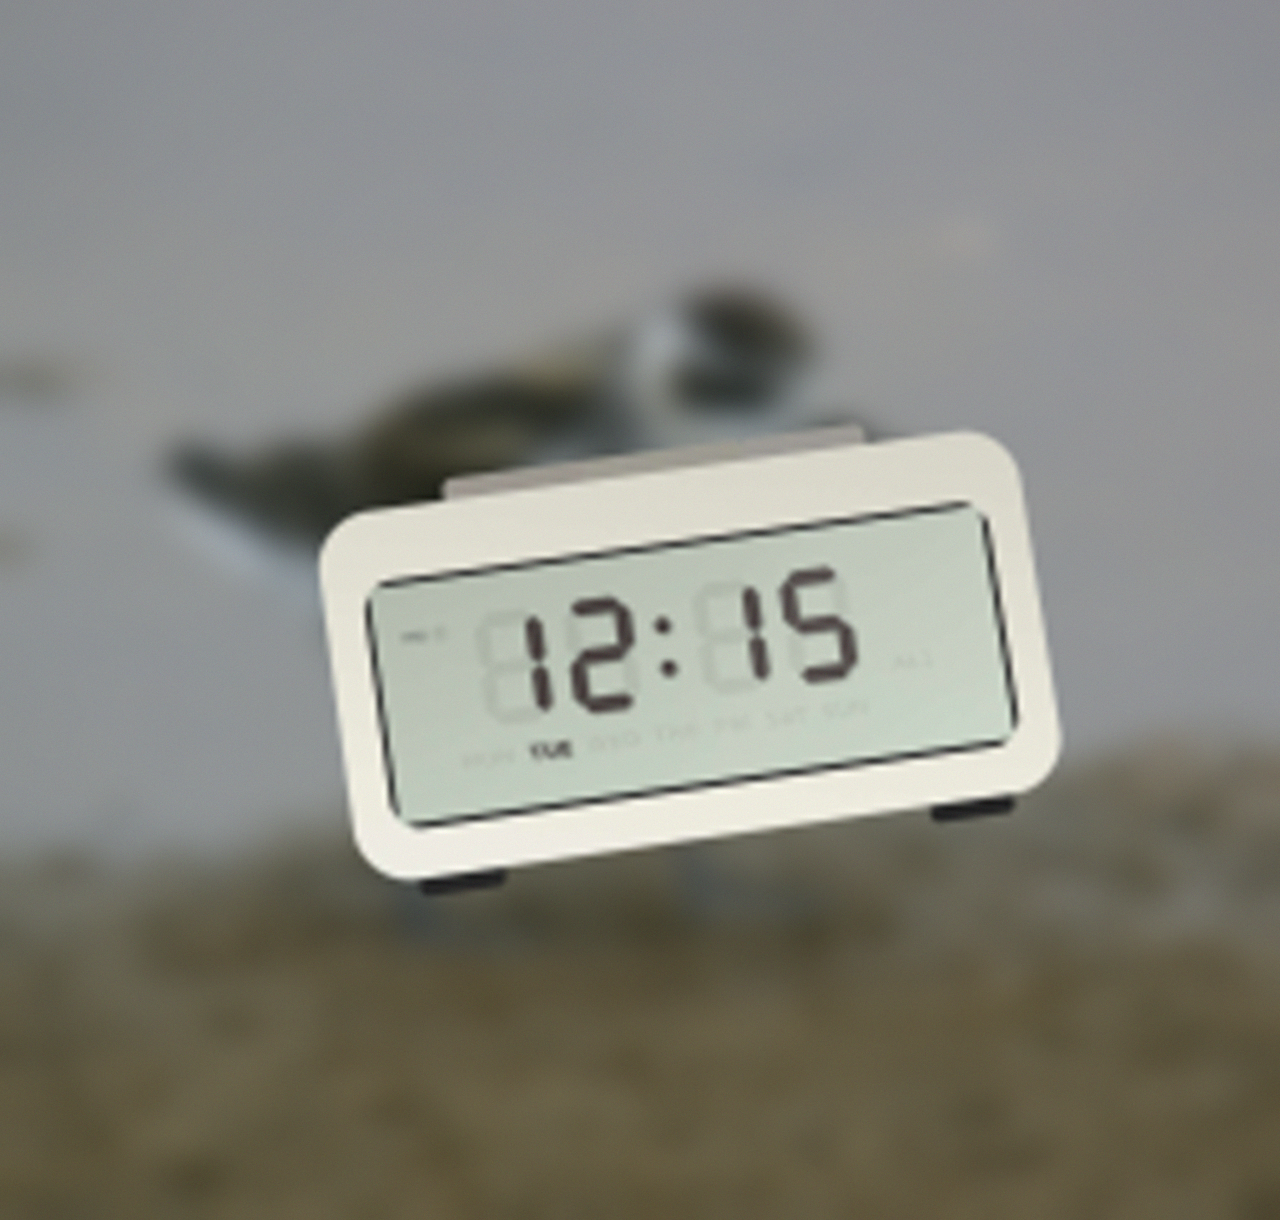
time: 12:15
